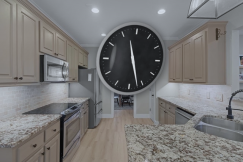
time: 11:27
